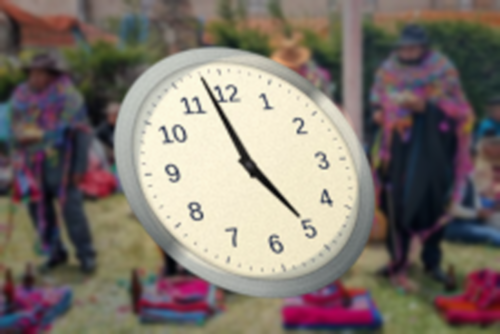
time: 4:58
